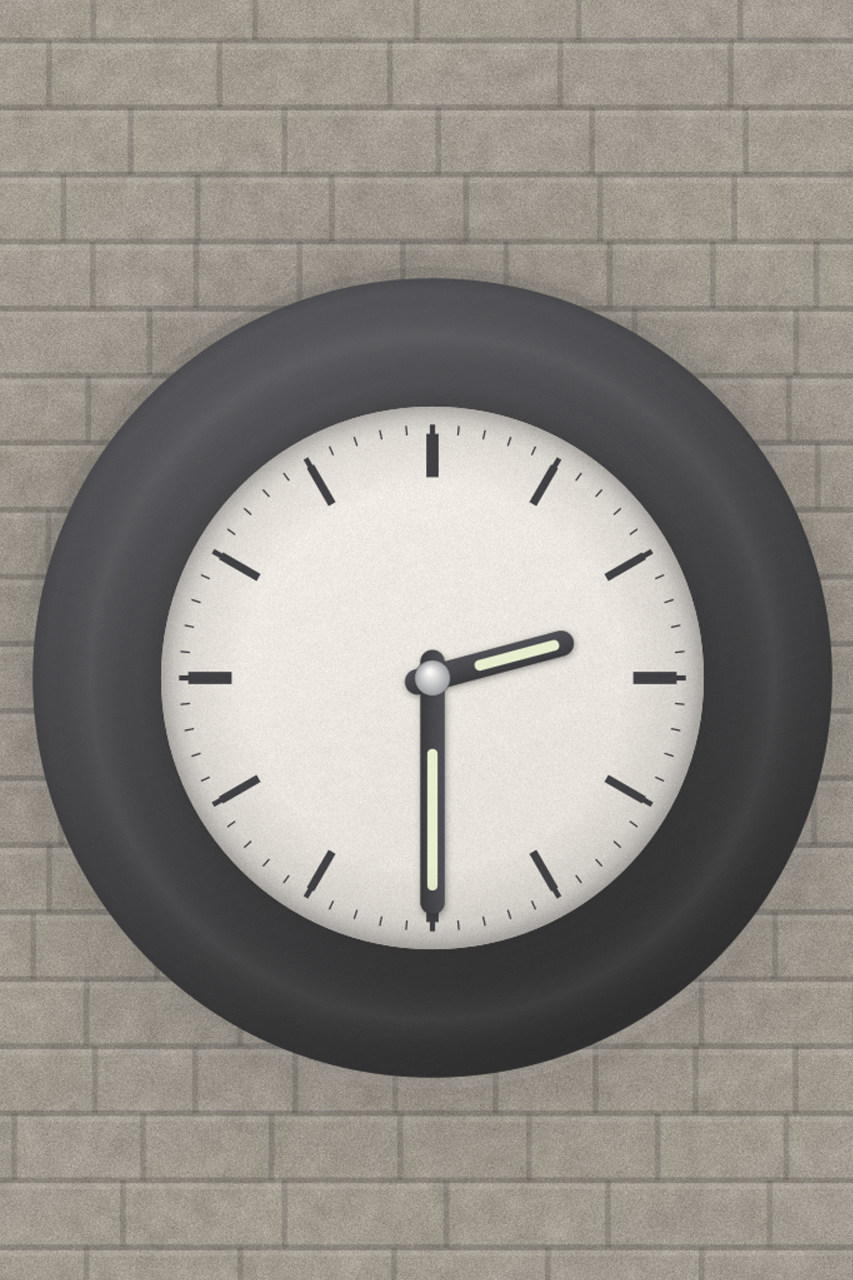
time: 2:30
